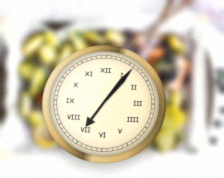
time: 7:06
